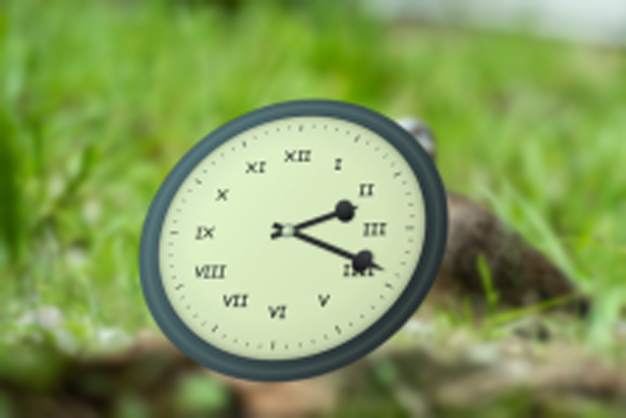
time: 2:19
